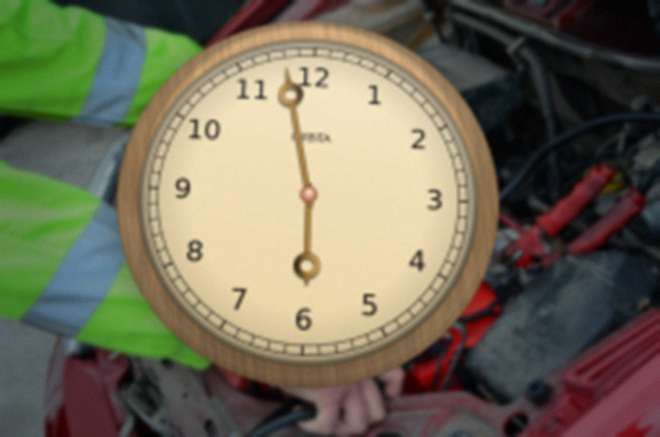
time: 5:58
